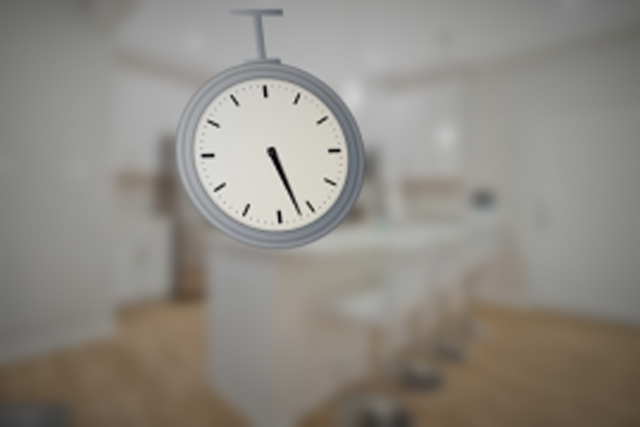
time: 5:27
